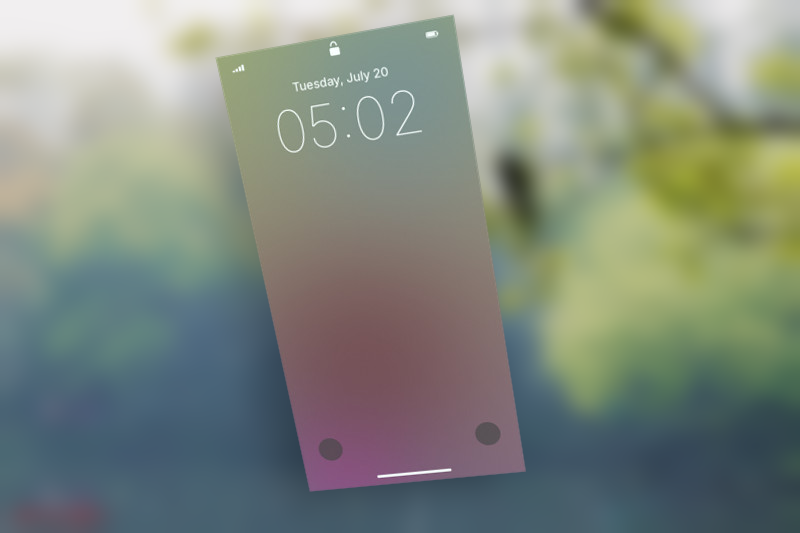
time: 5:02
